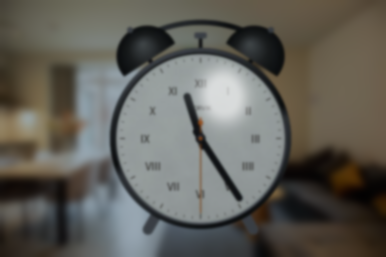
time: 11:24:30
